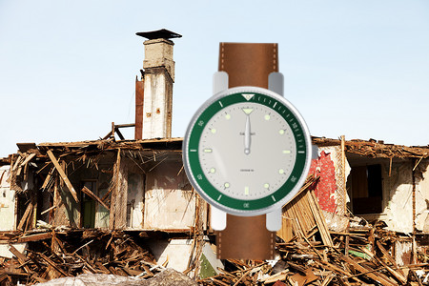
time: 12:00
